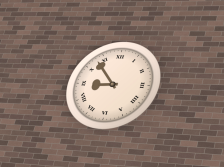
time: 8:53
